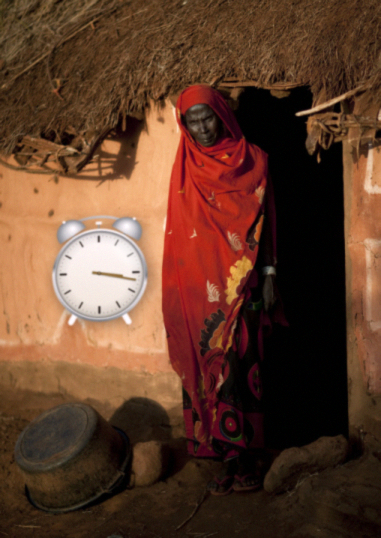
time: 3:17
